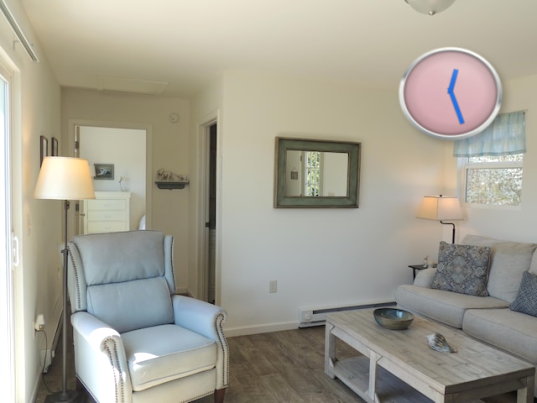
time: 12:27
